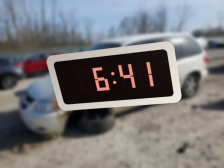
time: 6:41
